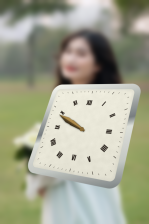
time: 9:49
